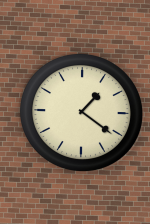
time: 1:21
